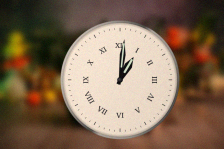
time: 1:01
